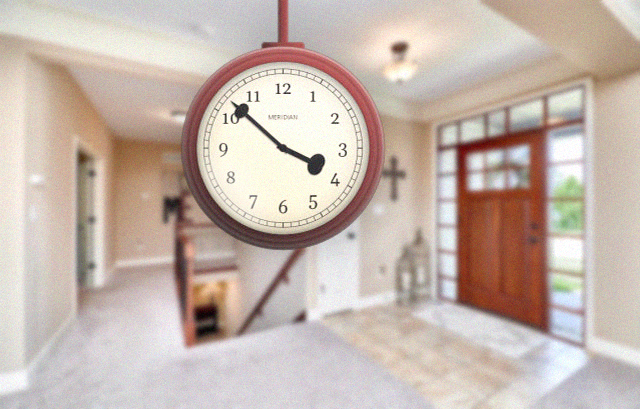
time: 3:52
